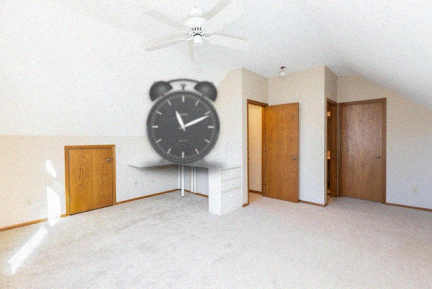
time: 11:11
